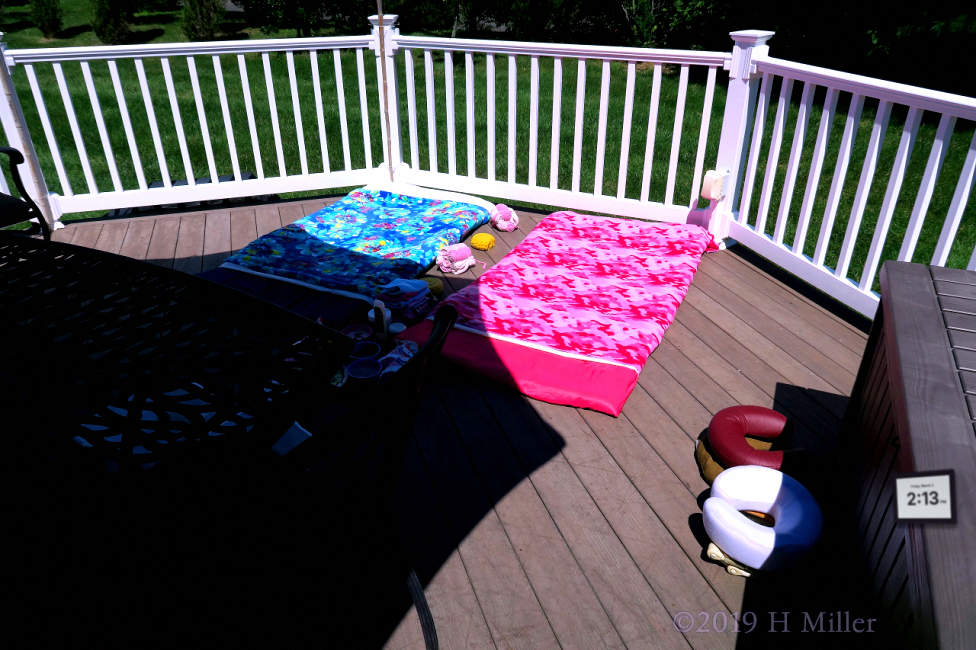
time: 2:13
